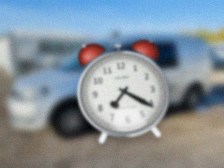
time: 7:21
